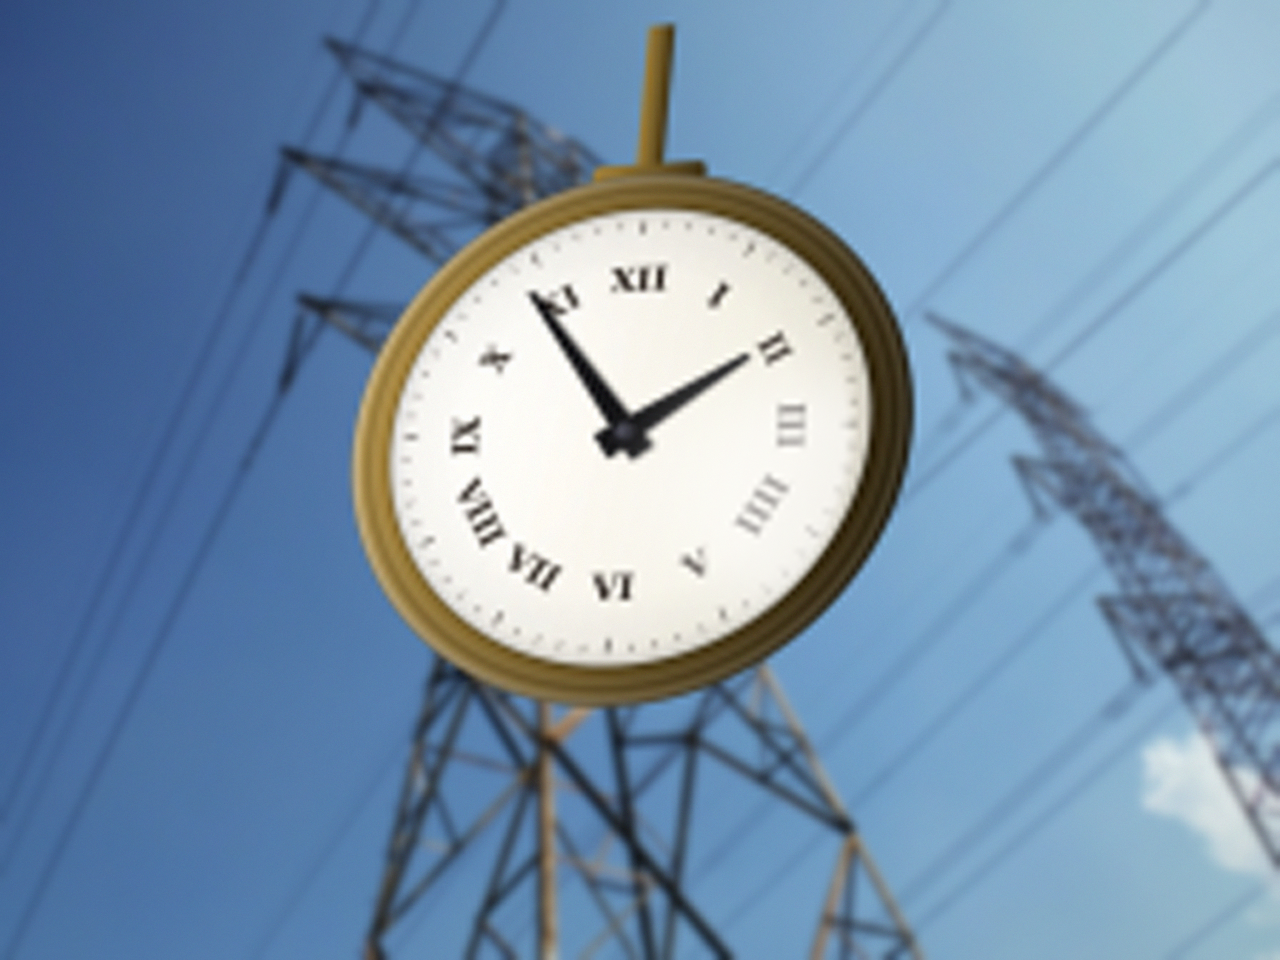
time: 1:54
